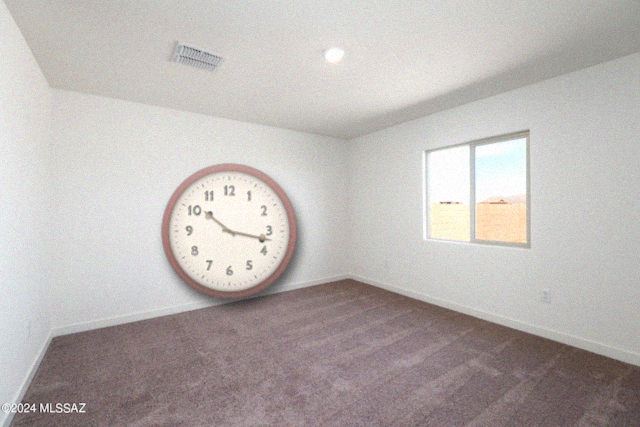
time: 10:17
